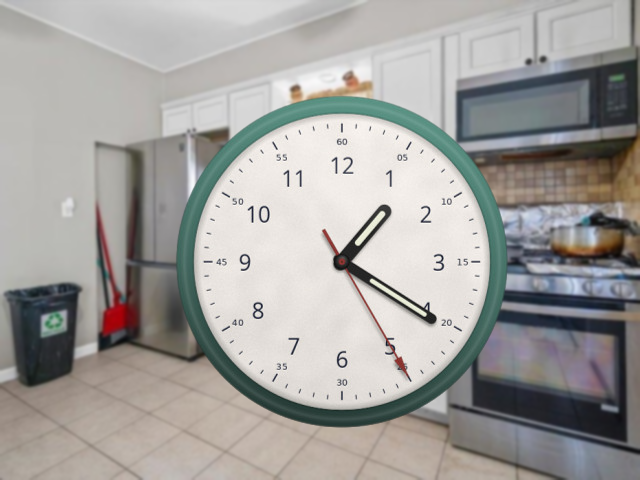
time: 1:20:25
